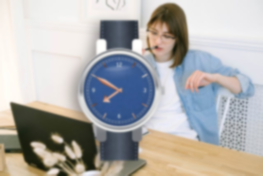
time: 7:50
